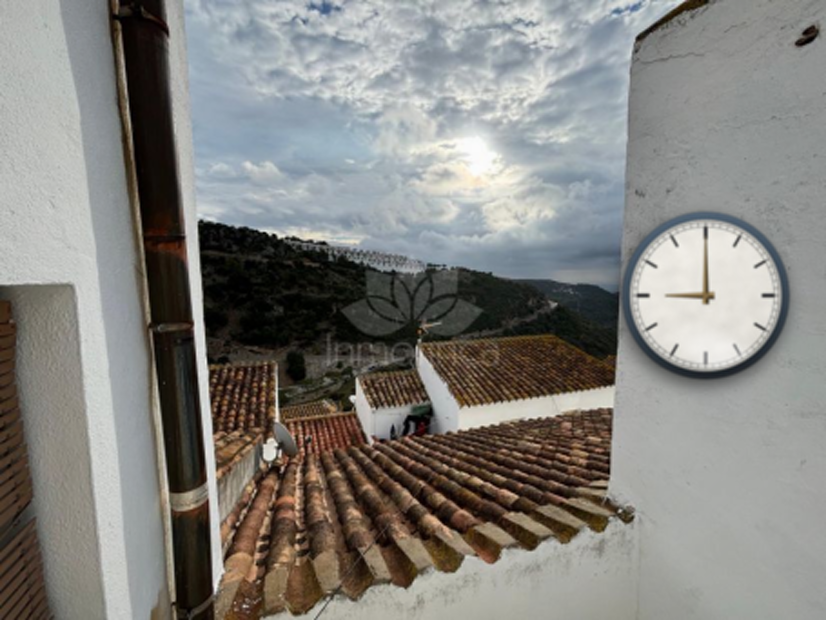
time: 9:00
